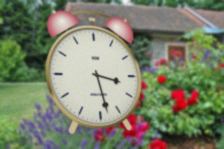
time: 3:28
